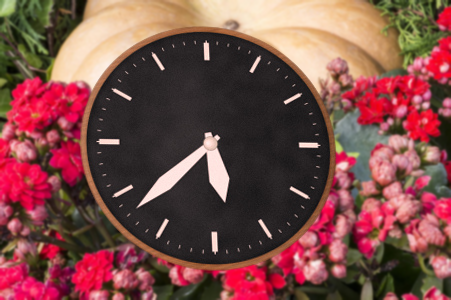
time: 5:38
